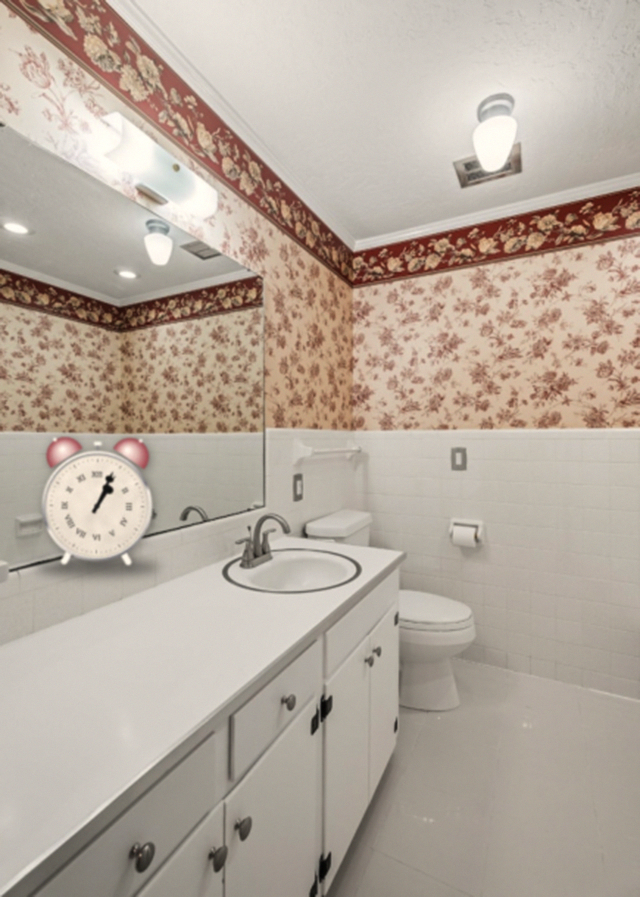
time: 1:04
